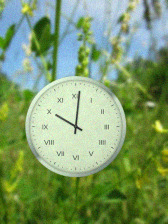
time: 10:01
